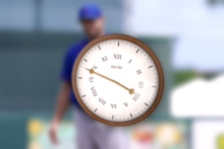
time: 3:48
